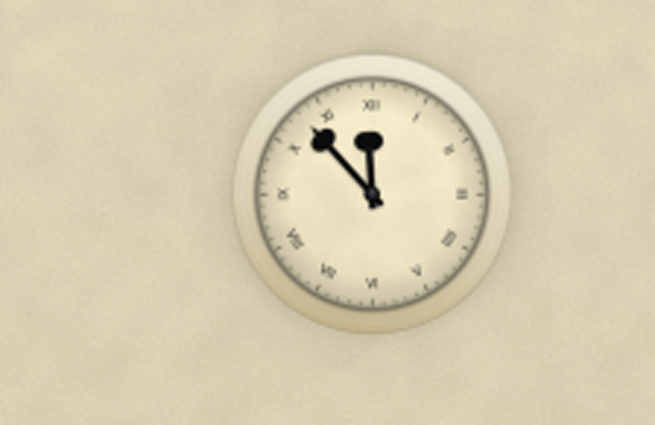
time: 11:53
